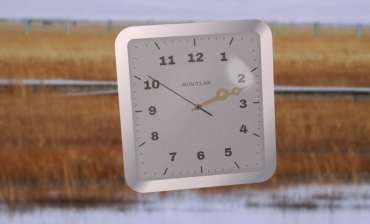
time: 2:11:51
